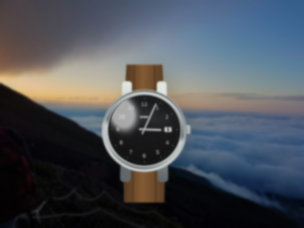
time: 3:04
